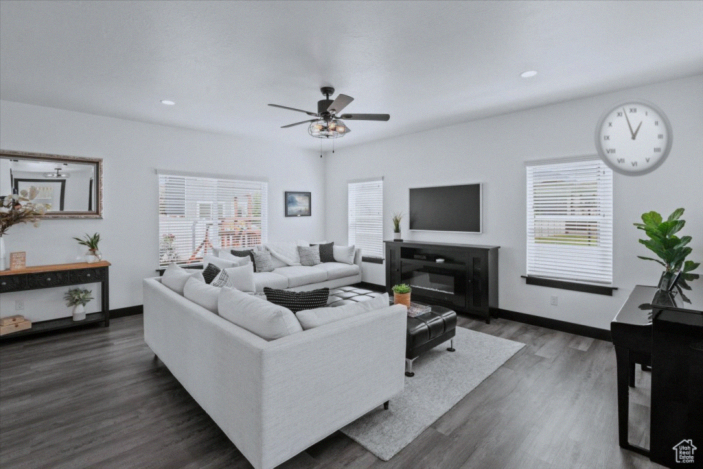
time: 12:57
